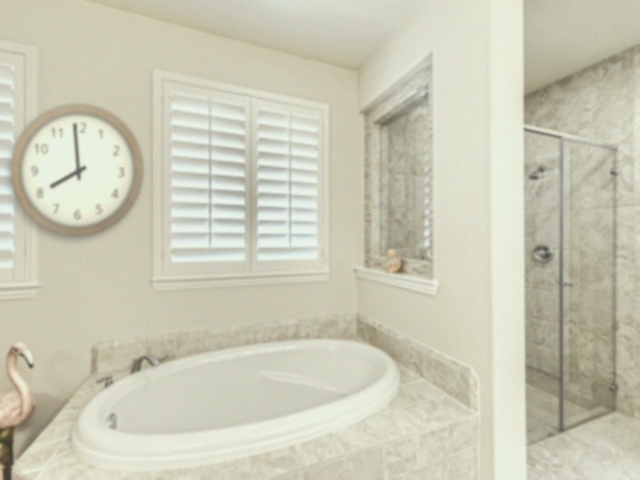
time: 7:59
